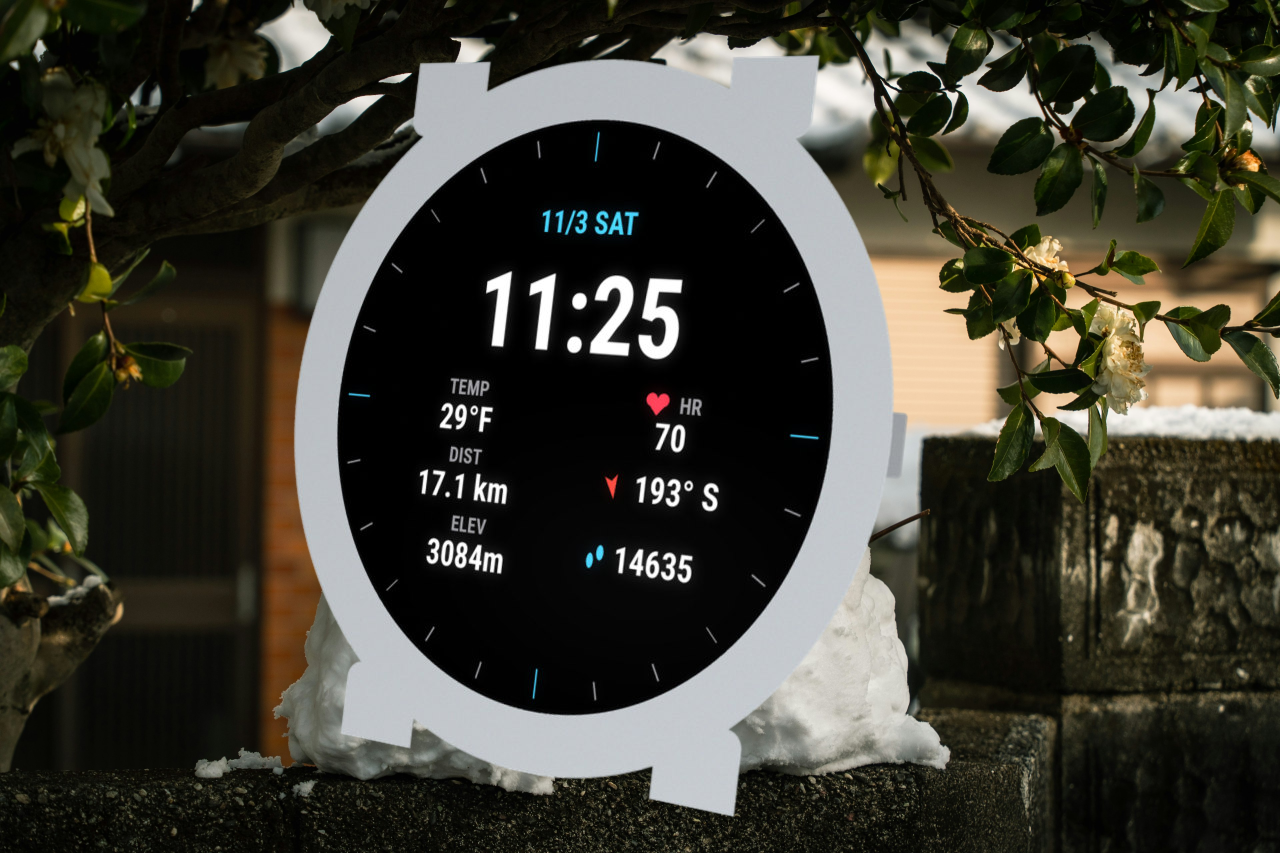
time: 11:25
